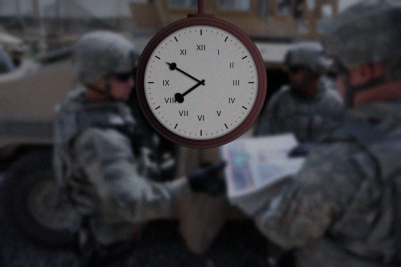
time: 7:50
